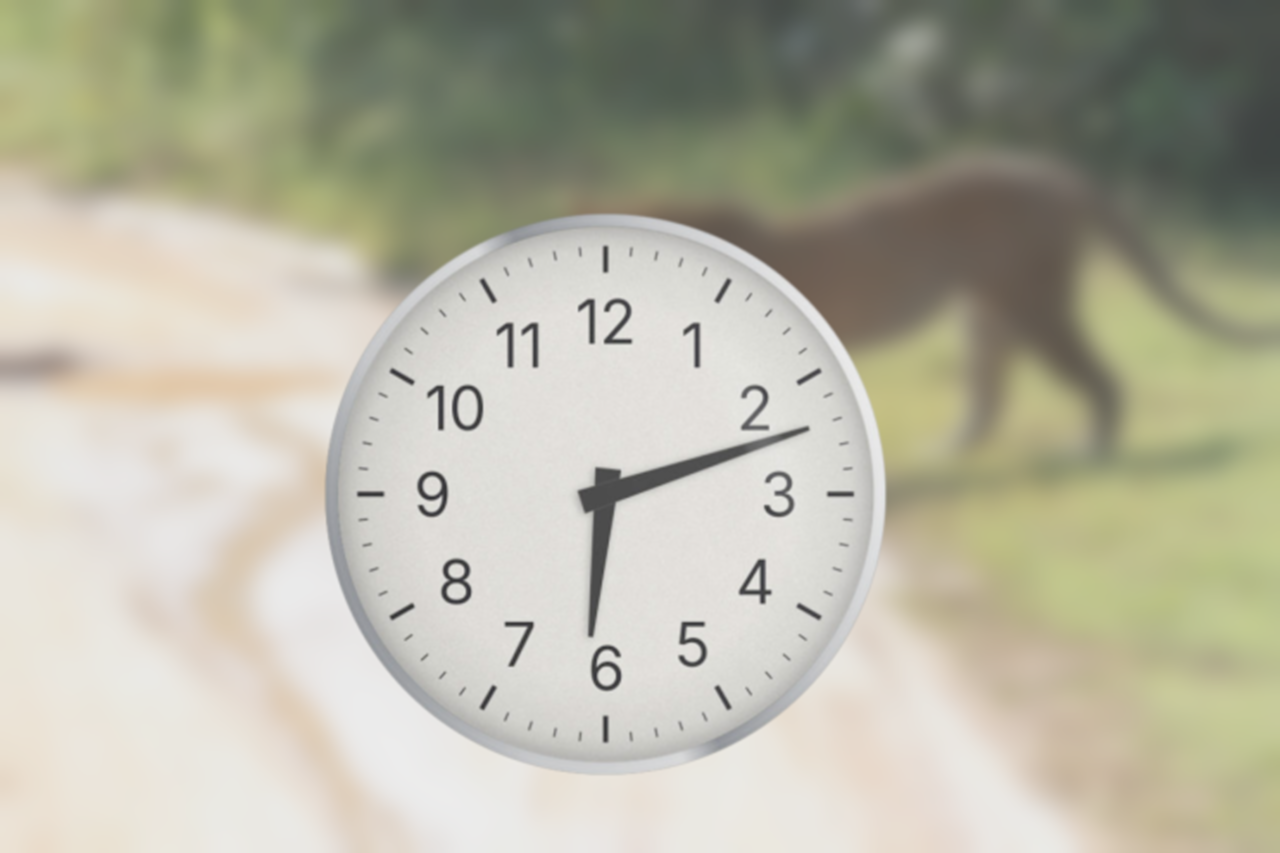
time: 6:12
